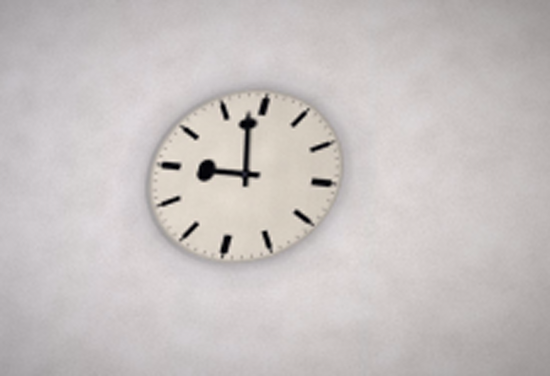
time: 8:58
